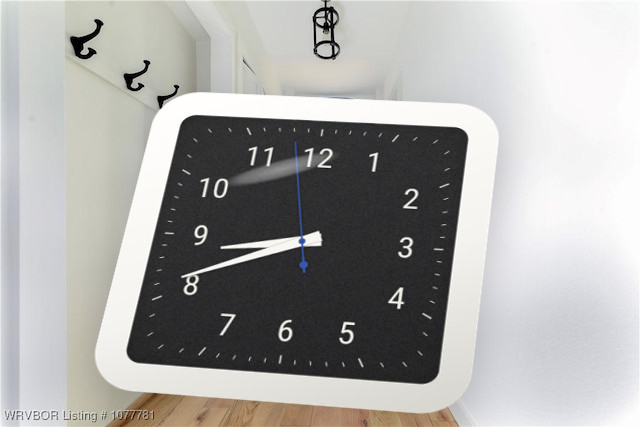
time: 8:40:58
